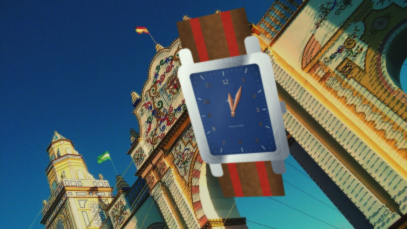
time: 12:05
